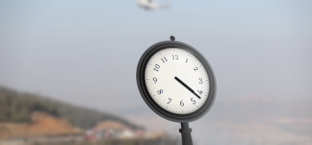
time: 4:22
